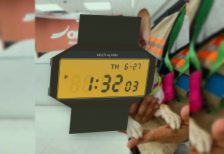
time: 1:32:03
